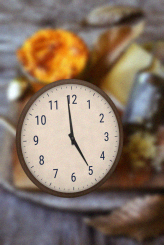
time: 4:59
